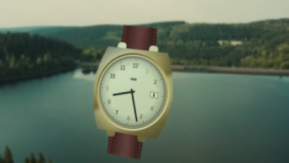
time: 8:27
